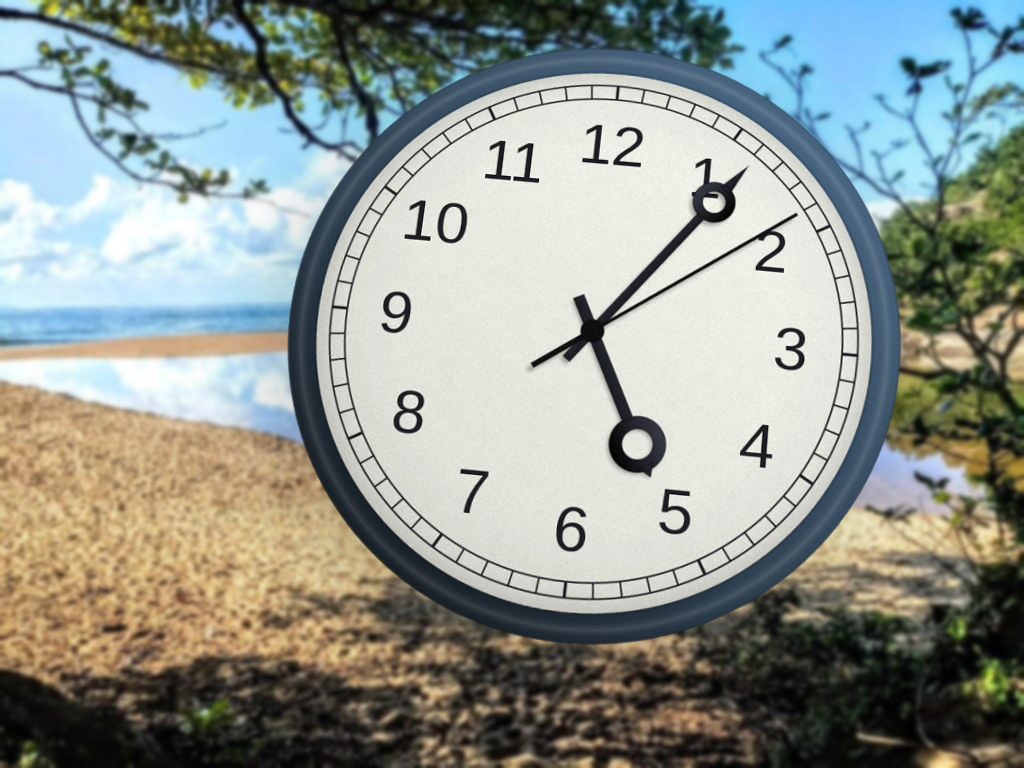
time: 5:06:09
